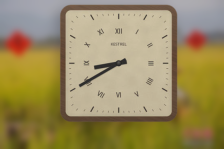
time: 8:40
